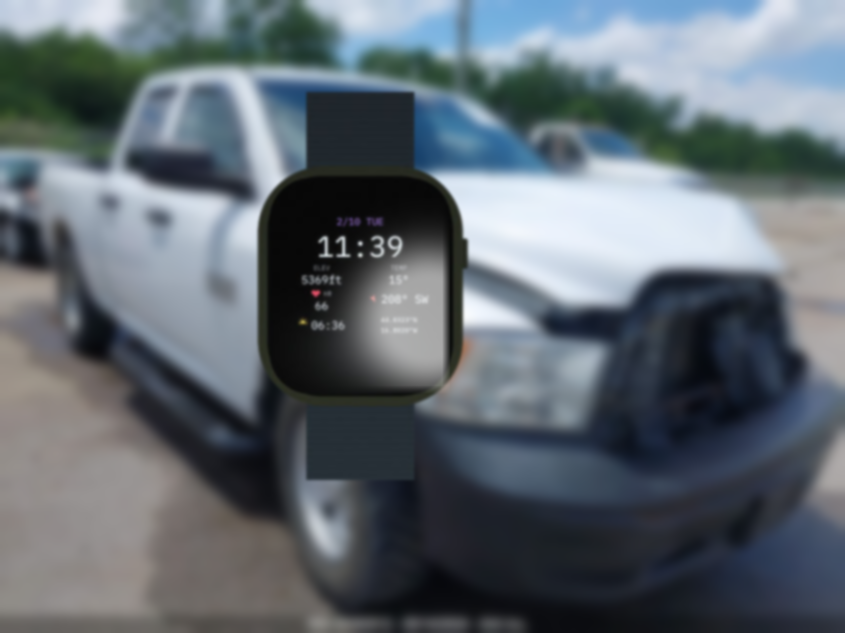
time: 11:39
